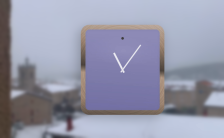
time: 11:06
